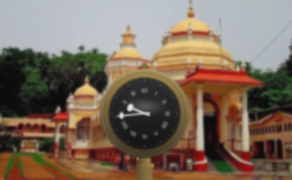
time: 9:44
